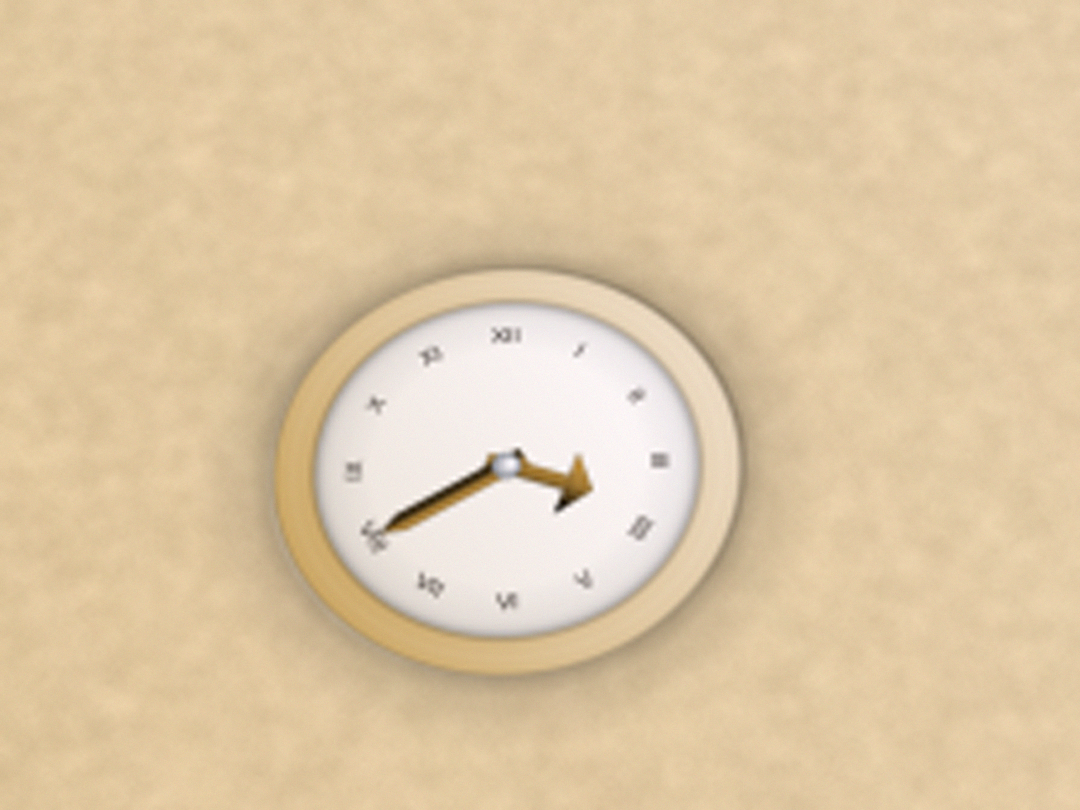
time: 3:40
